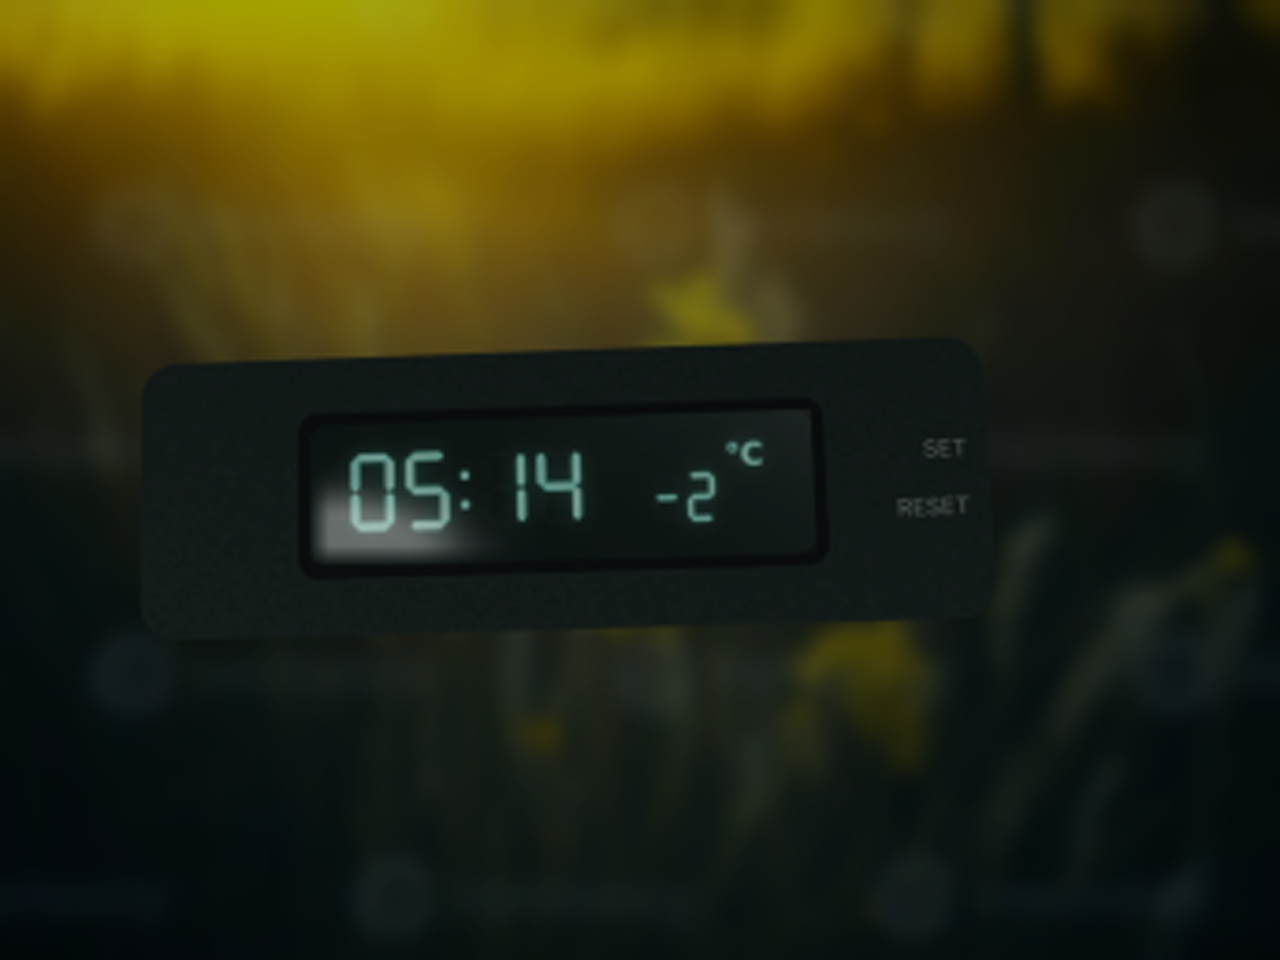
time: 5:14
